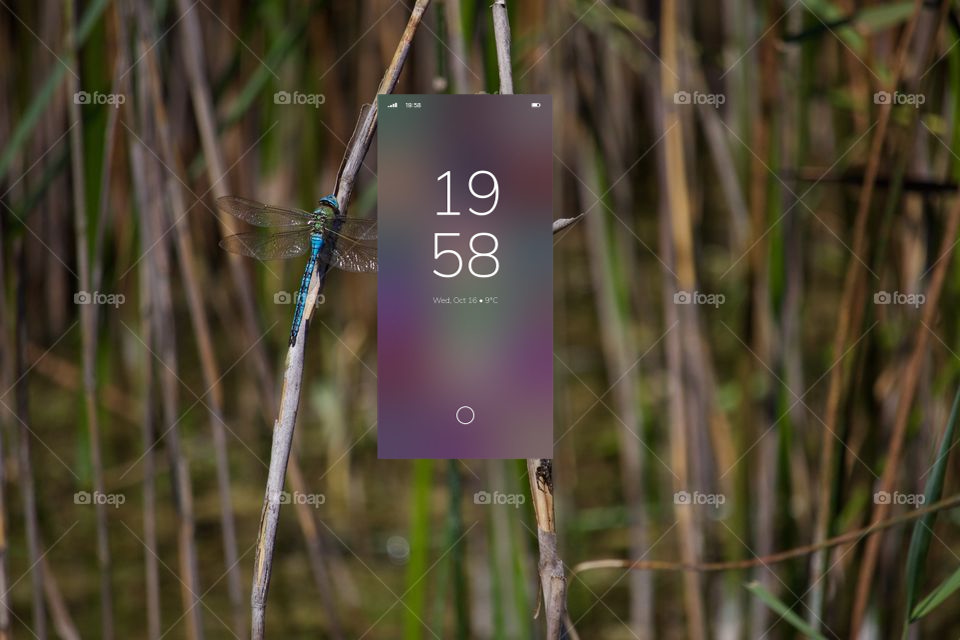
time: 19:58
